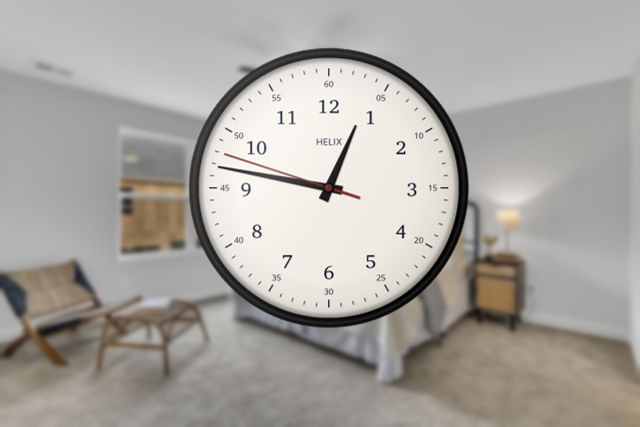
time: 12:46:48
